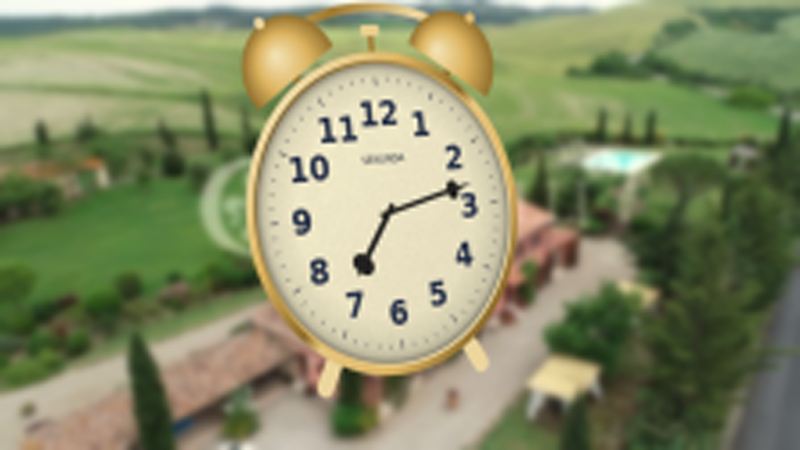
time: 7:13
